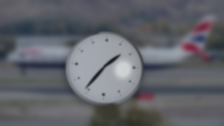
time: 1:36
